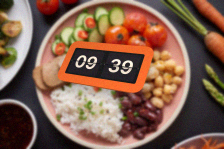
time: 9:39
